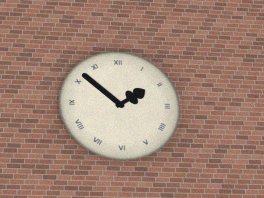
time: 1:52
